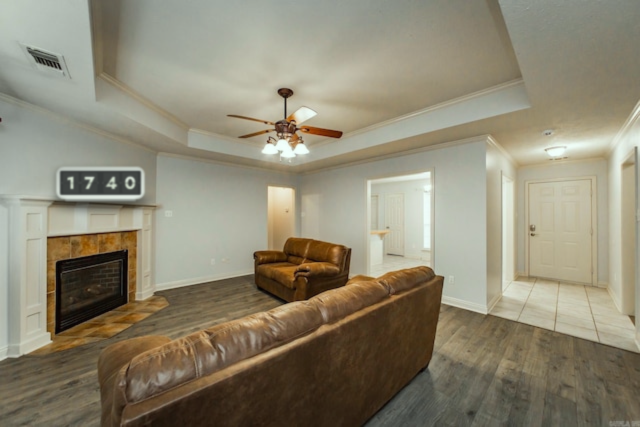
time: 17:40
